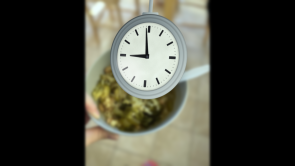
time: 8:59
